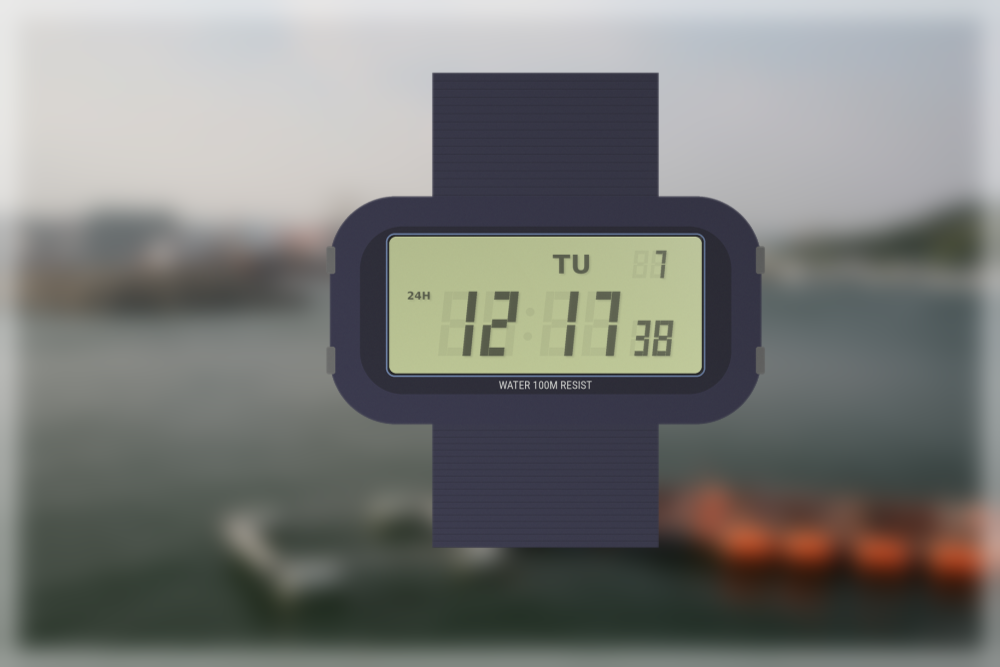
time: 12:17:38
